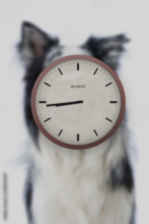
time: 8:44
